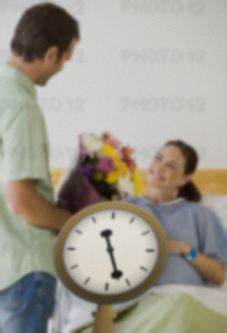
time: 11:27
